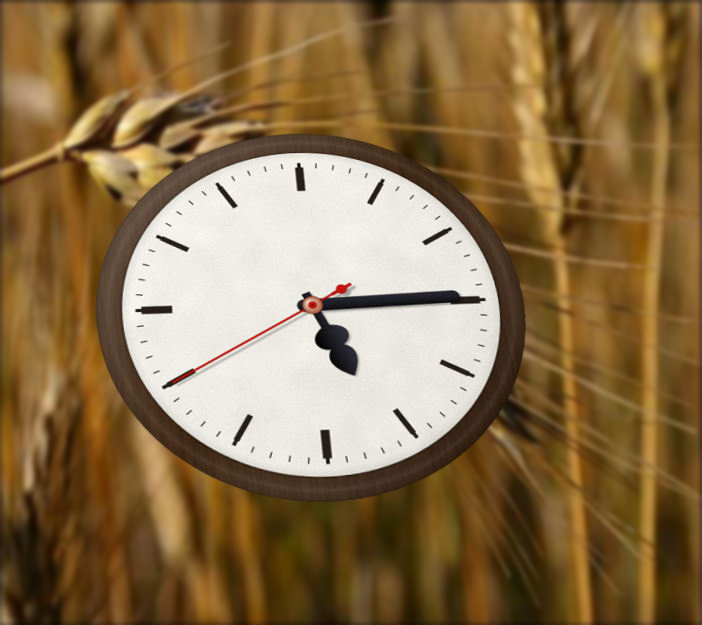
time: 5:14:40
